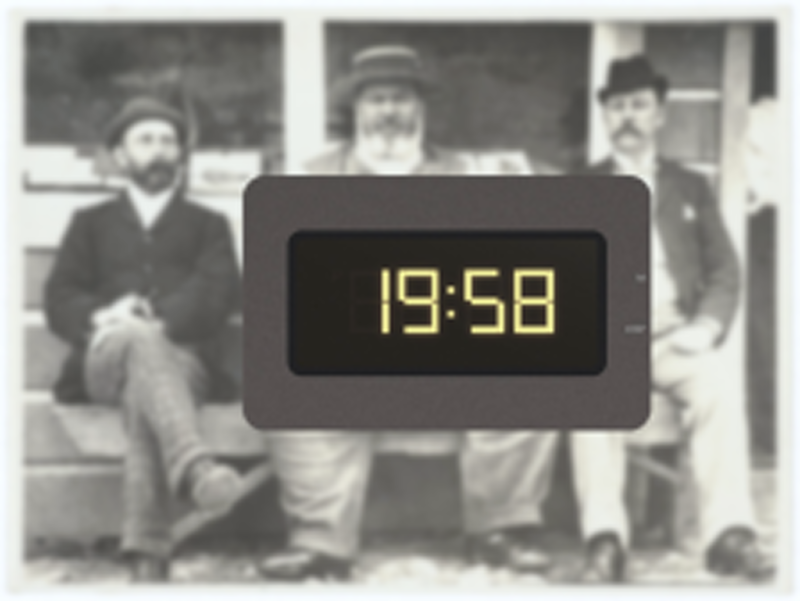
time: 19:58
